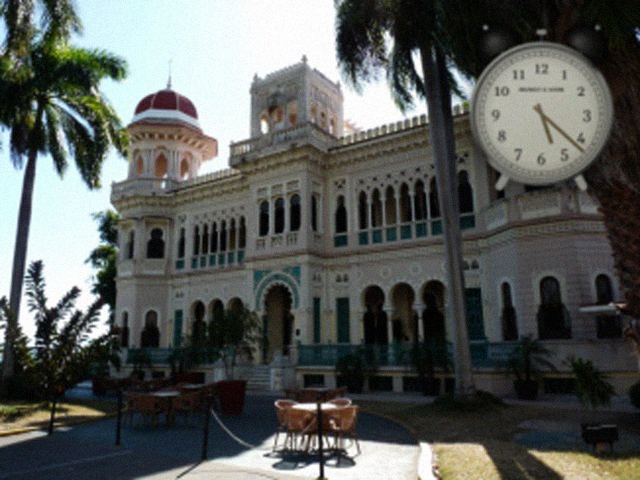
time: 5:22
